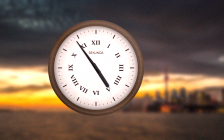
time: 4:54
